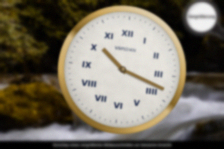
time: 10:18
